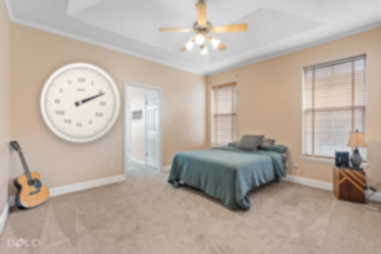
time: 2:11
